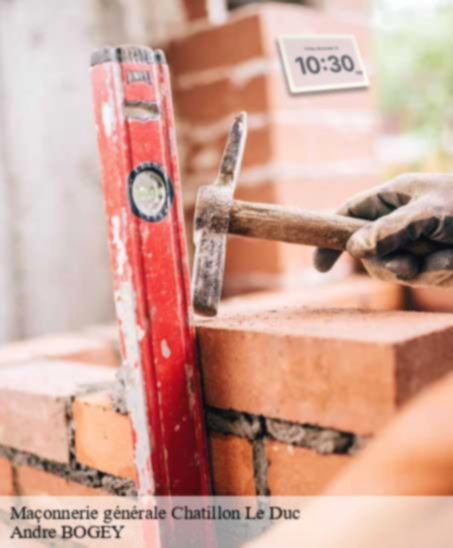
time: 10:30
